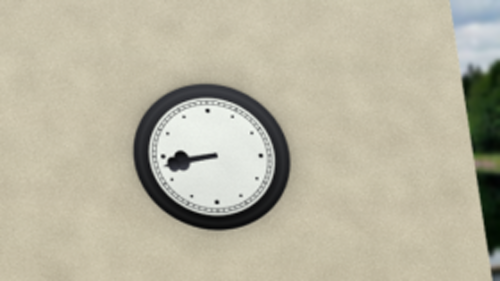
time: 8:43
